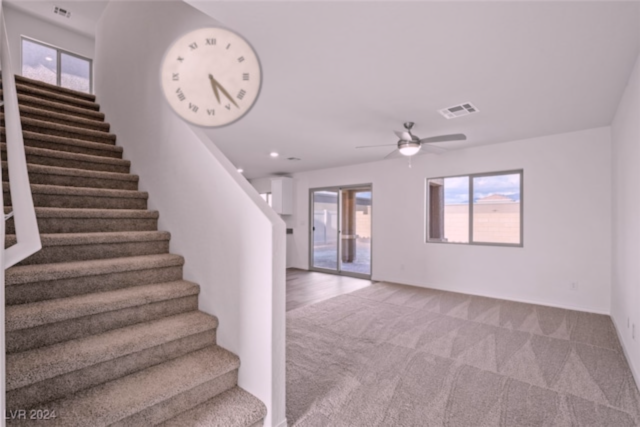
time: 5:23
